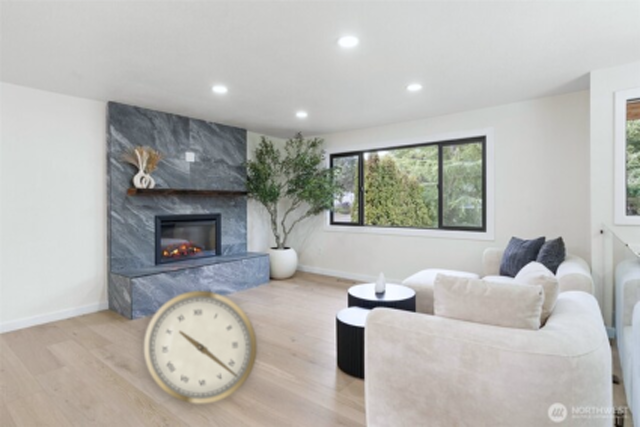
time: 10:22
